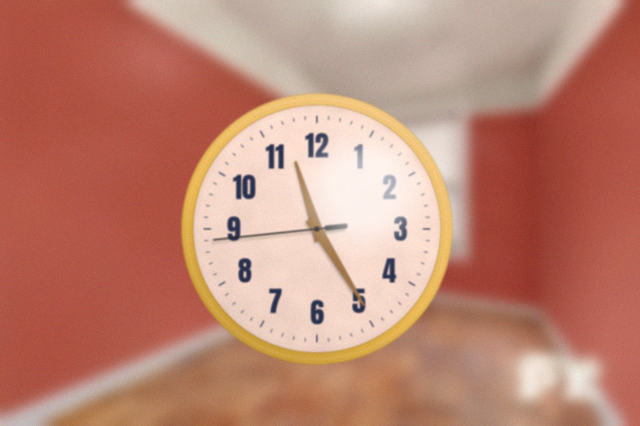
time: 11:24:44
